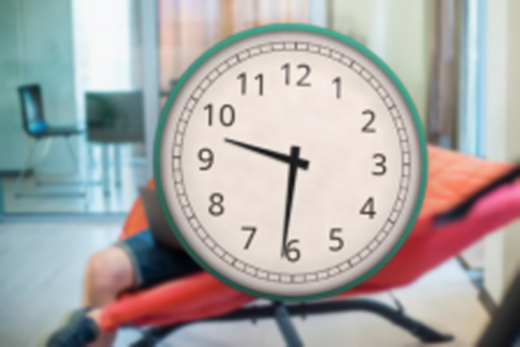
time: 9:31
